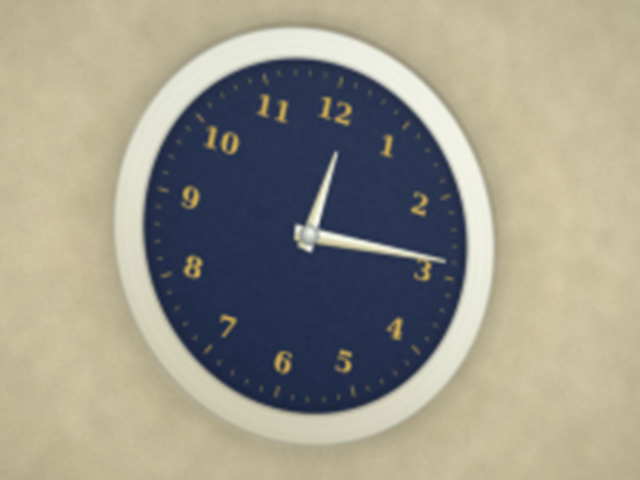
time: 12:14
